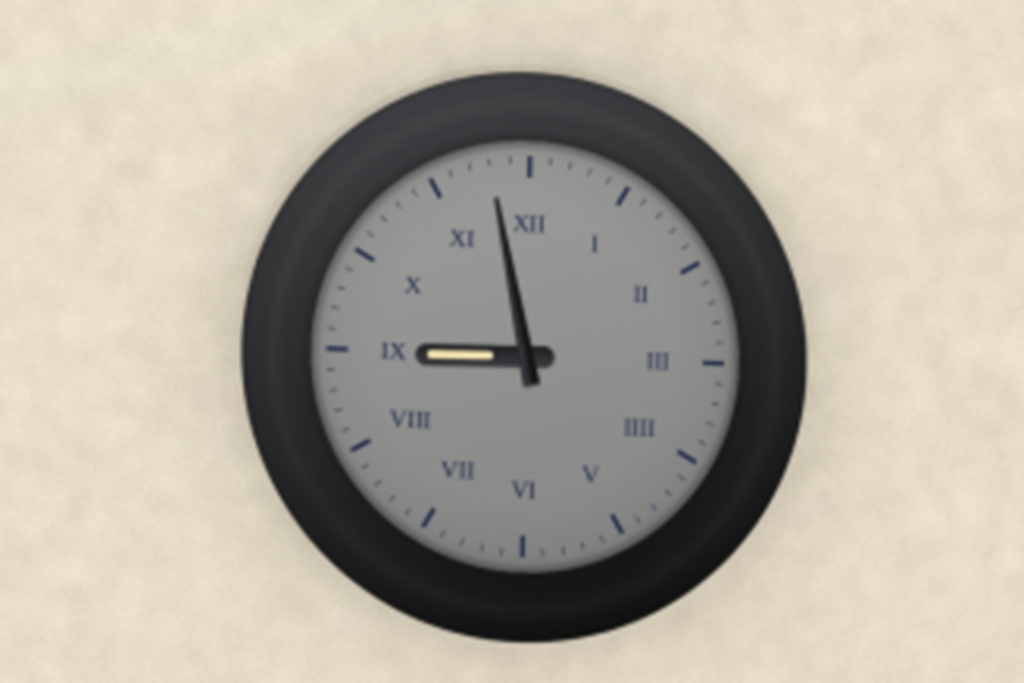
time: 8:58
